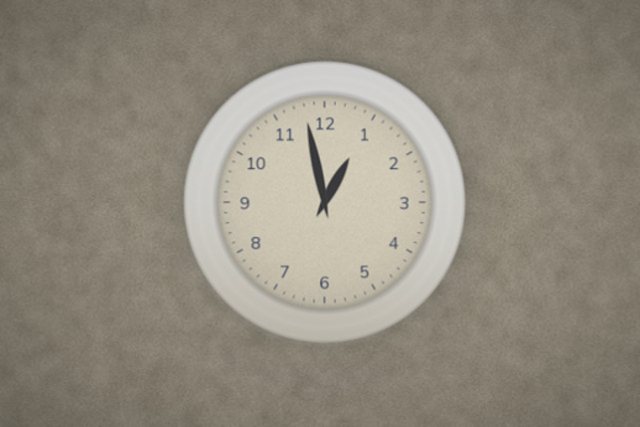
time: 12:58
